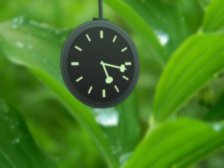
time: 5:17
